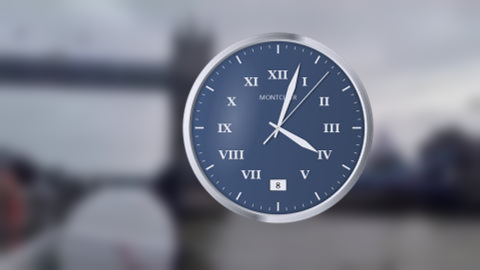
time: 4:03:07
